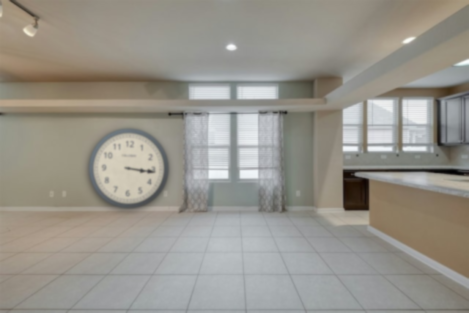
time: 3:16
